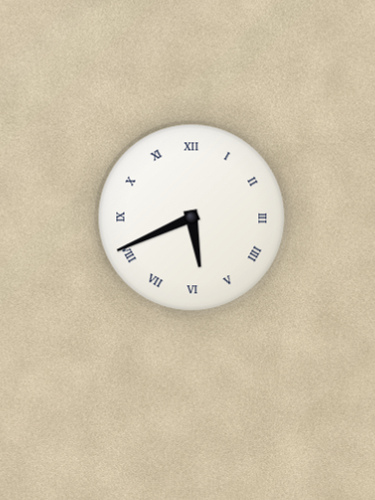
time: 5:41
